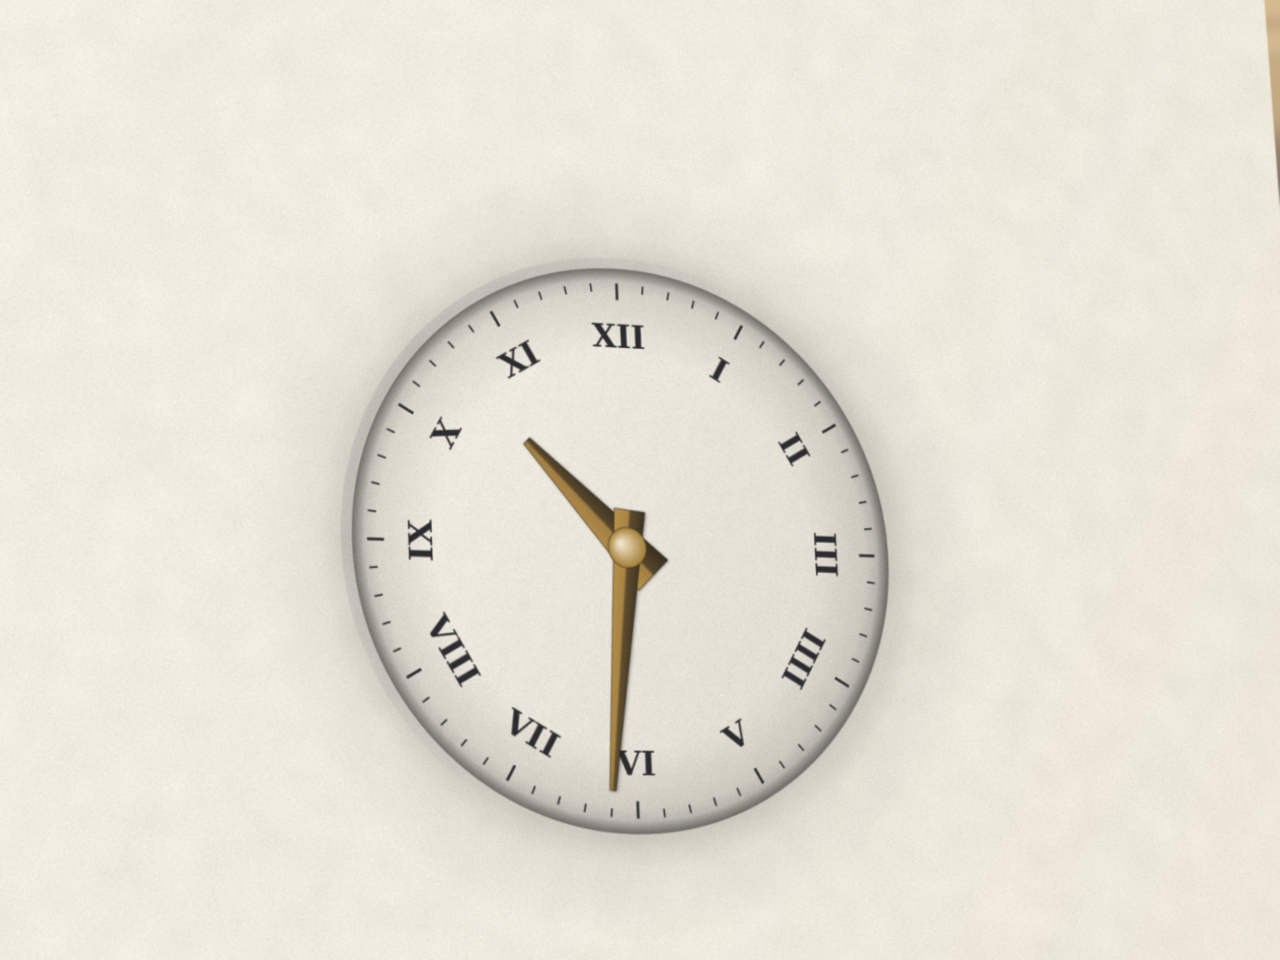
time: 10:31
